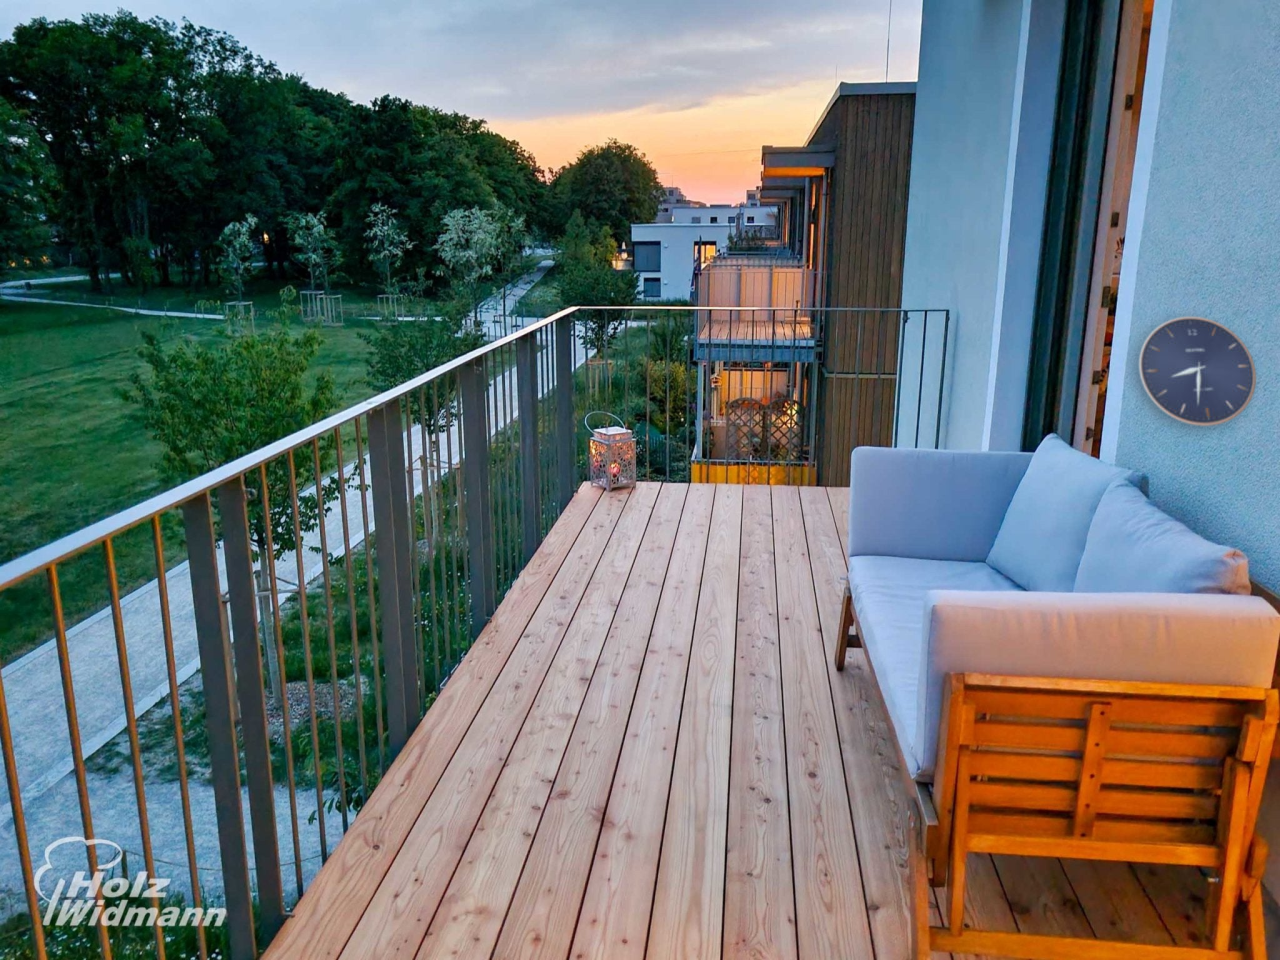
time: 8:32
